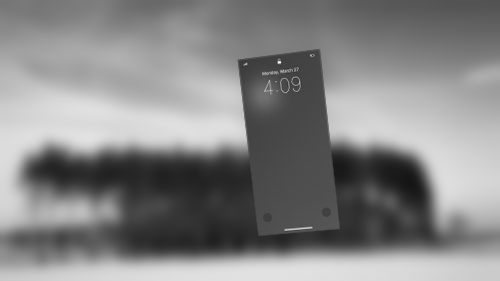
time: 4:09
